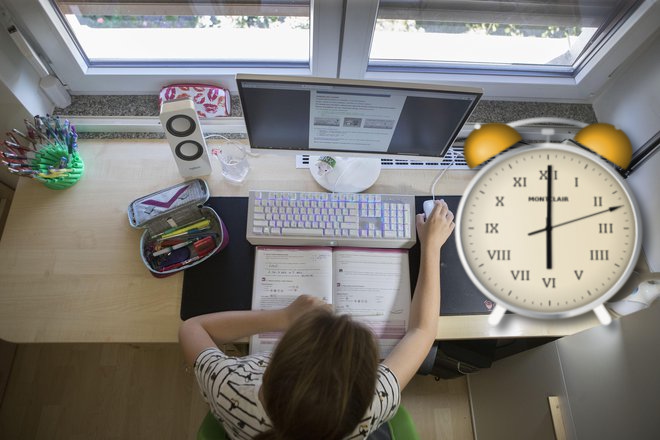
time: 6:00:12
